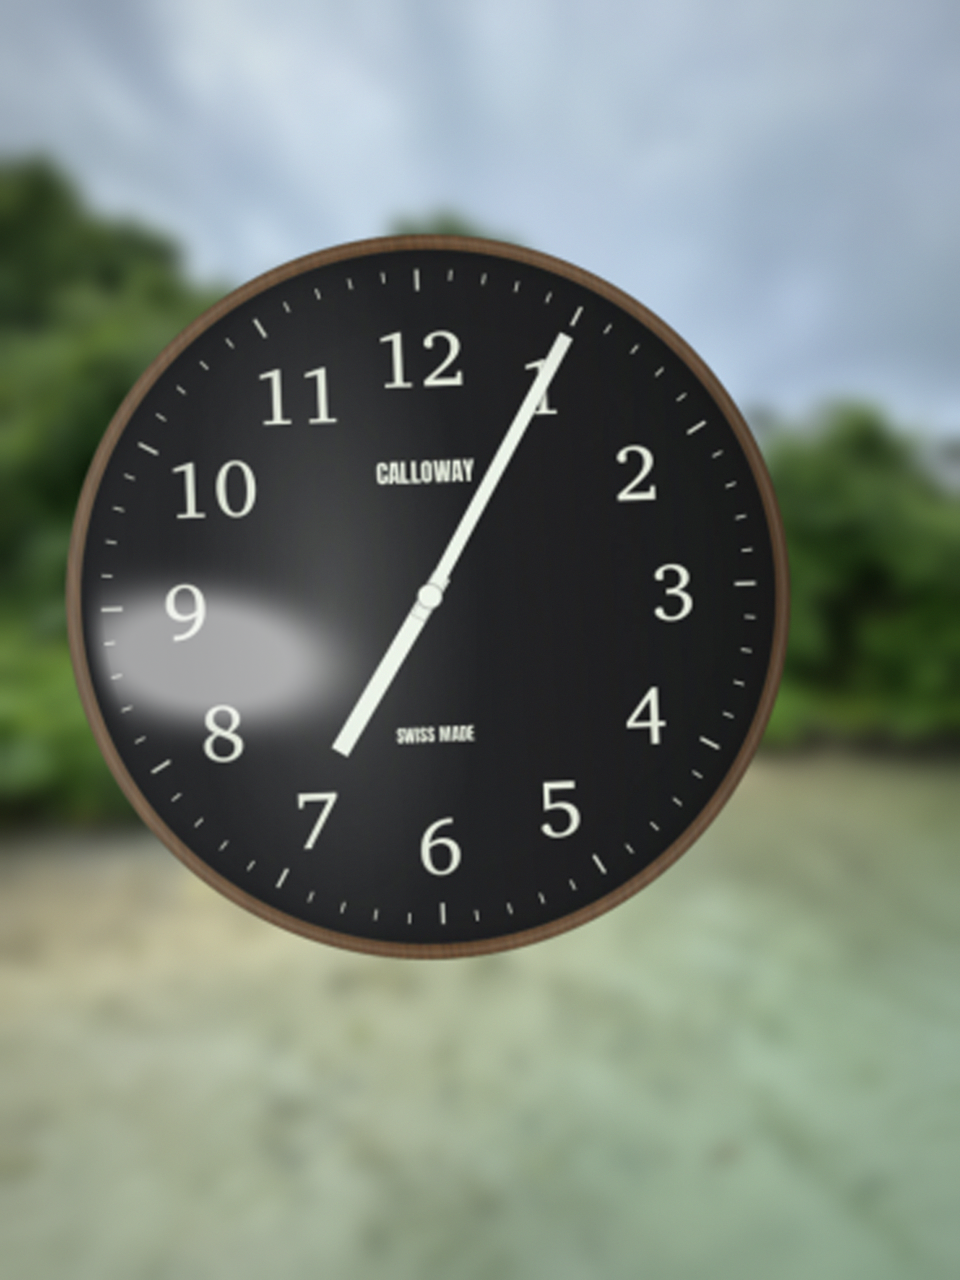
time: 7:05
